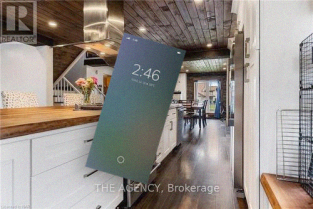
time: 2:46
